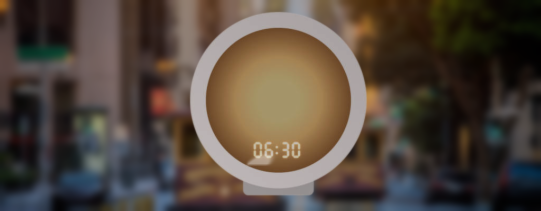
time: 6:30
